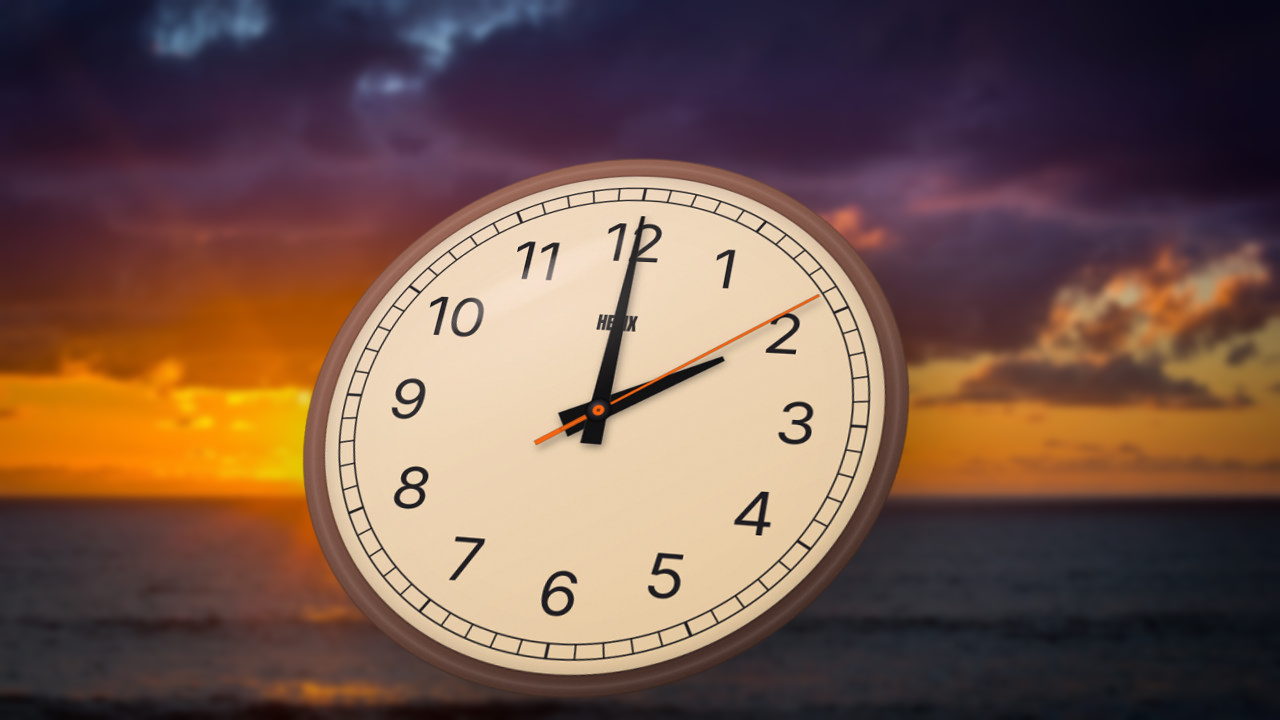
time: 2:00:09
